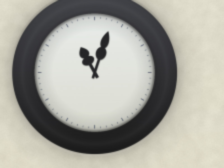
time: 11:03
